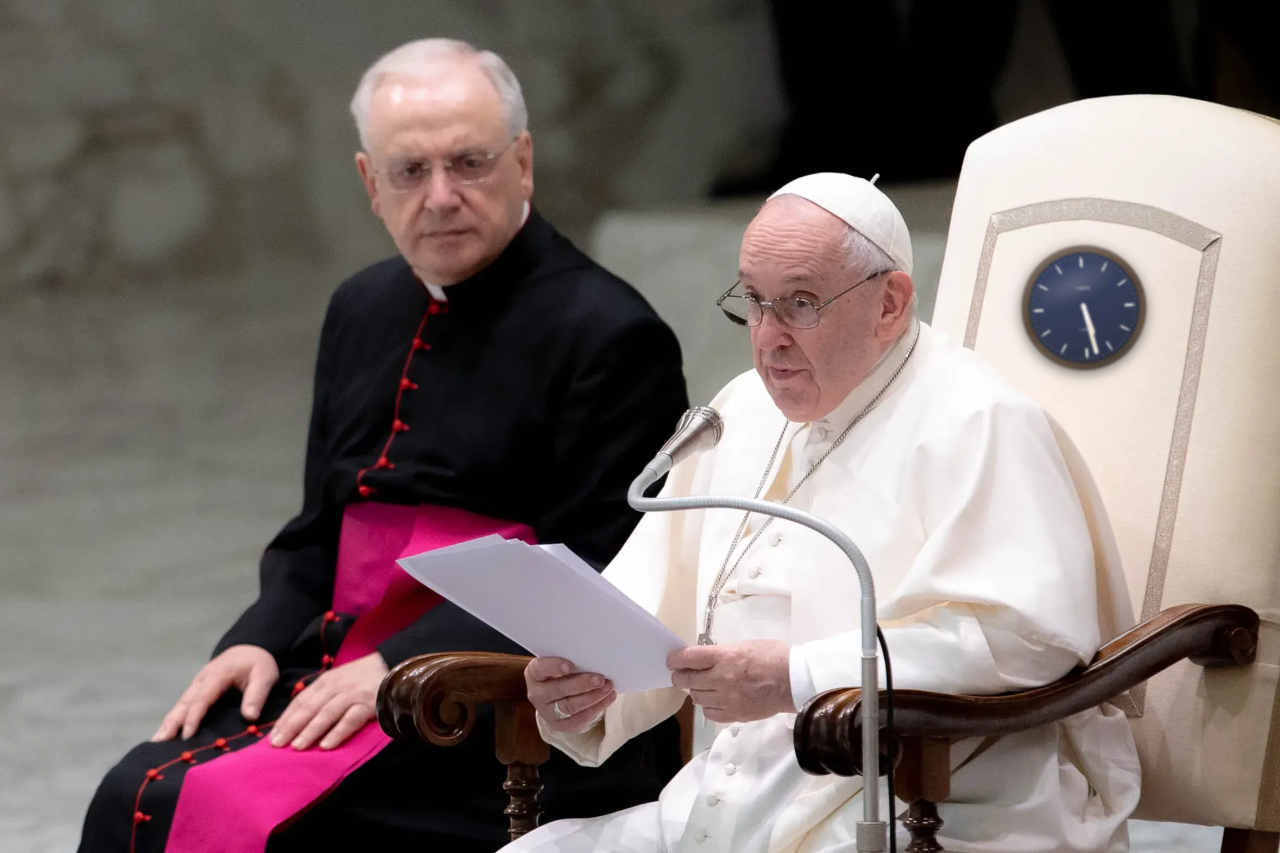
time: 5:28
